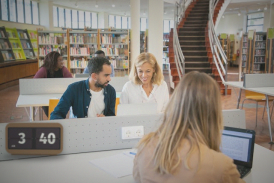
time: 3:40
